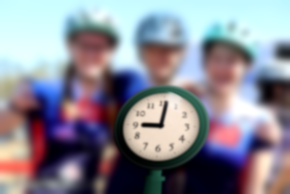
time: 9:01
